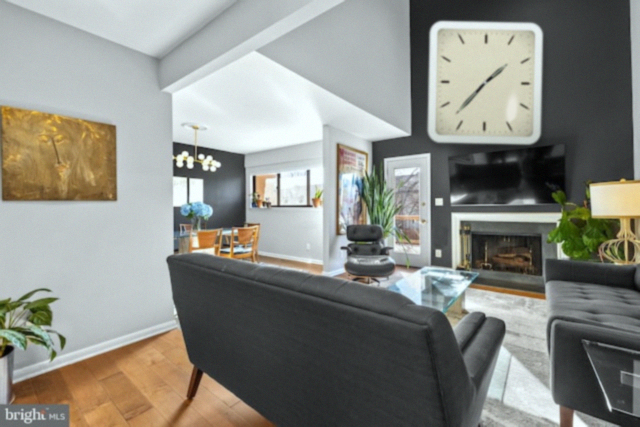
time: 1:37
